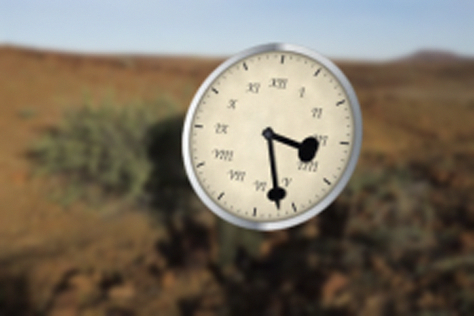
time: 3:27
